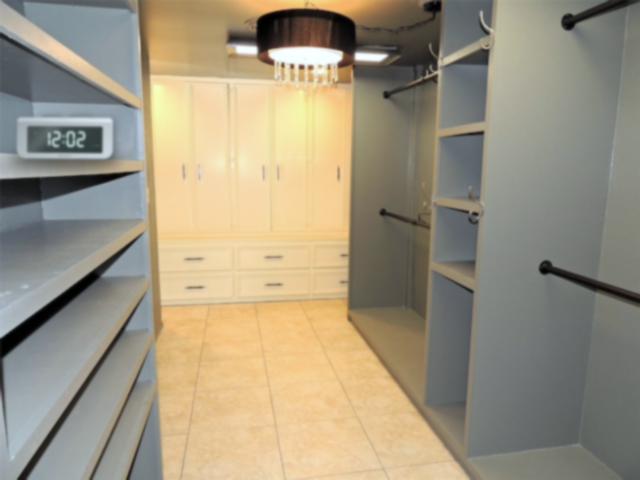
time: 12:02
